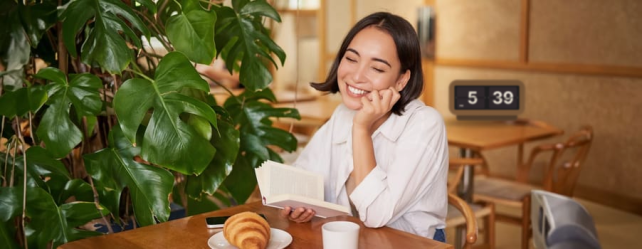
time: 5:39
